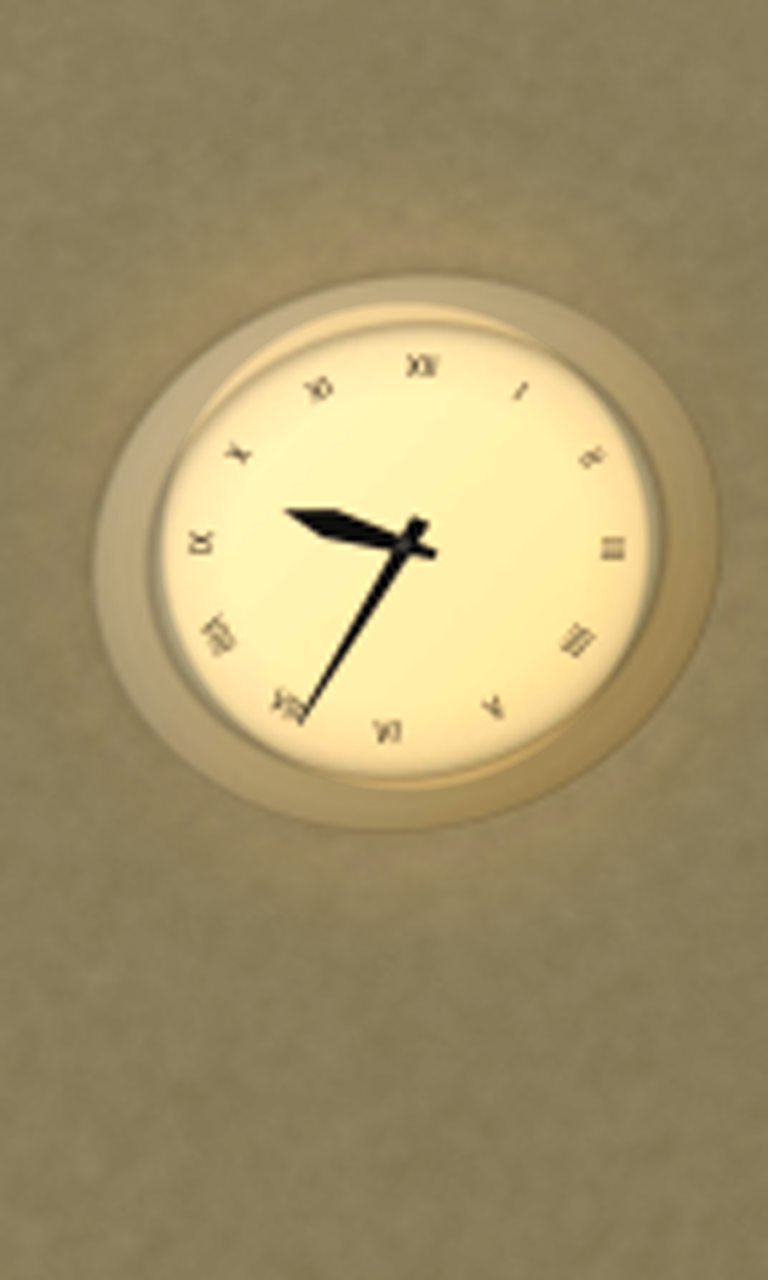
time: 9:34
